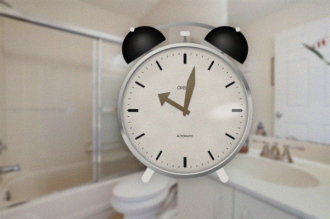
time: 10:02
